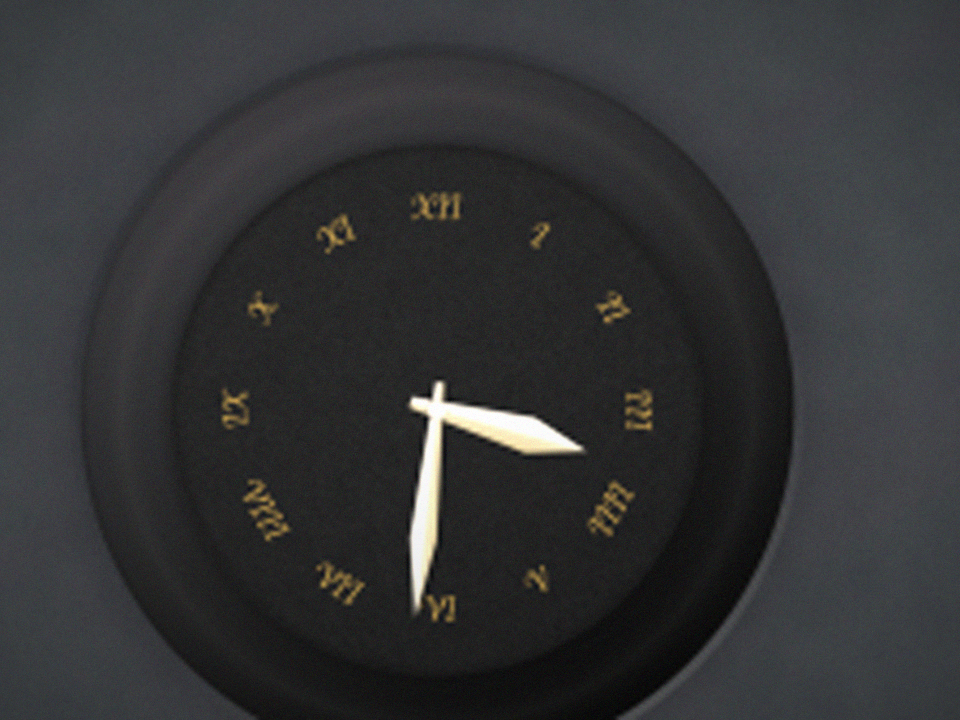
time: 3:31
